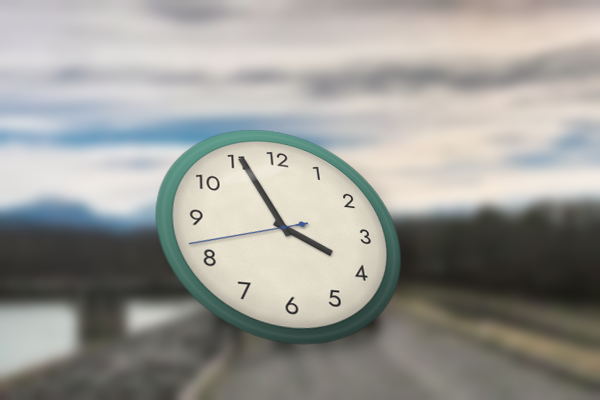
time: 3:55:42
